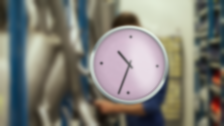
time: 10:33
